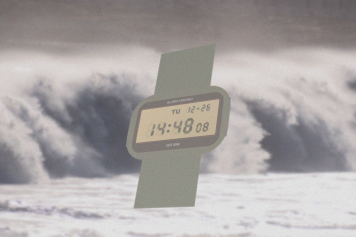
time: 14:48:08
